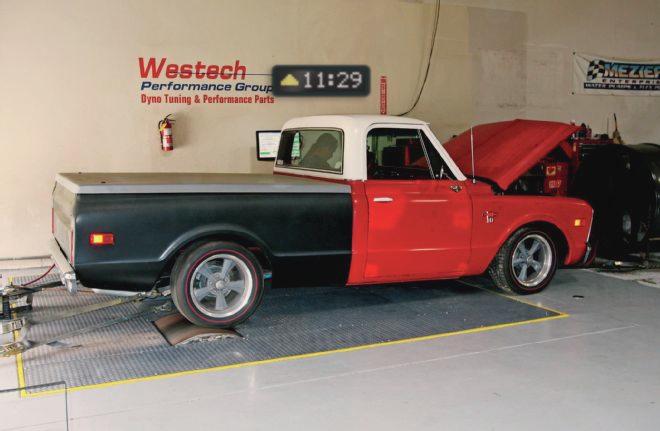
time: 11:29
